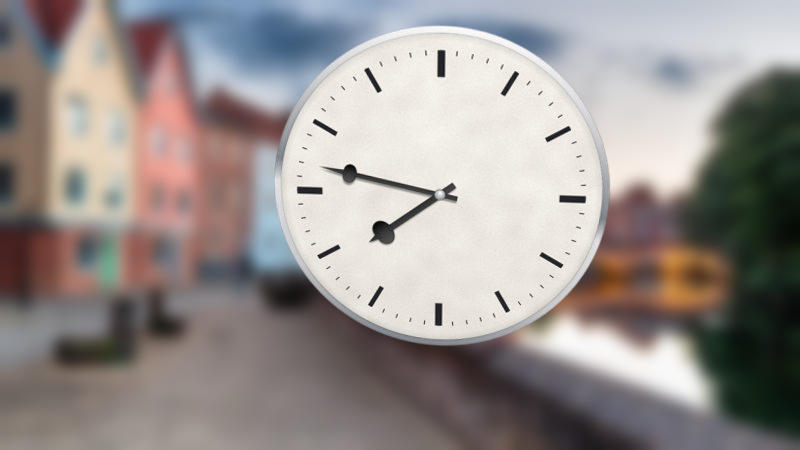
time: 7:47
